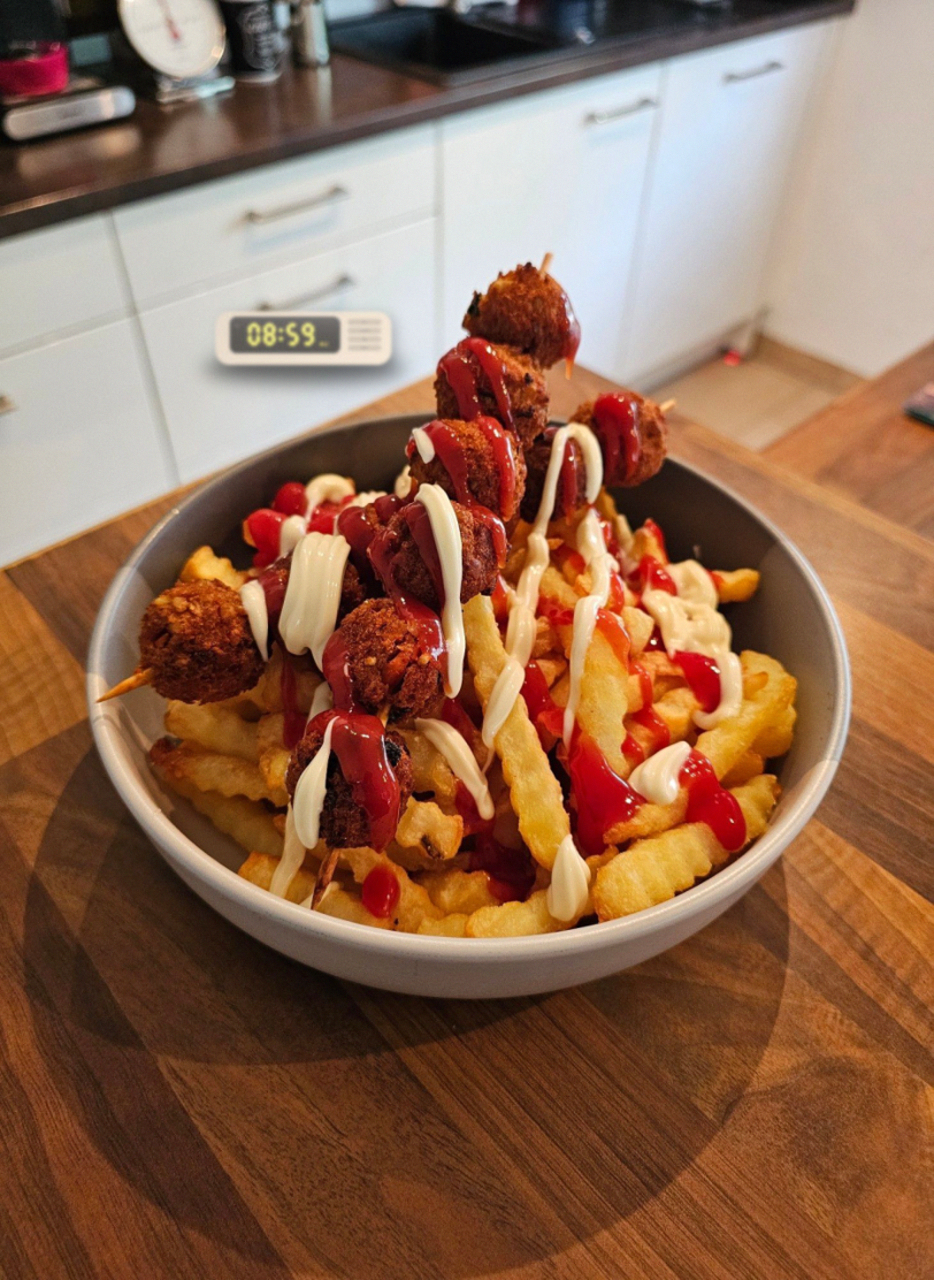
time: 8:59
